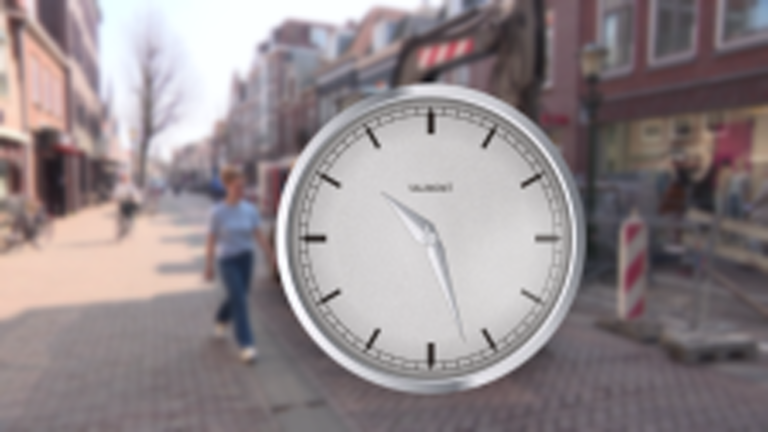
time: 10:27
